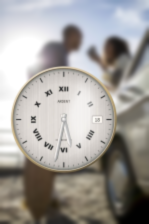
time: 5:32
